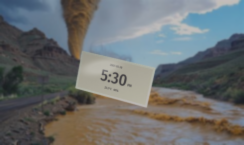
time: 5:30
